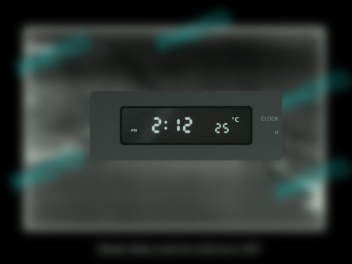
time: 2:12
